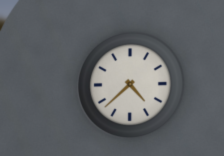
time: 4:38
